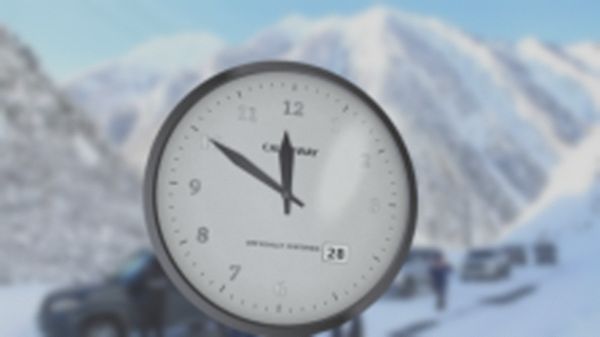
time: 11:50
